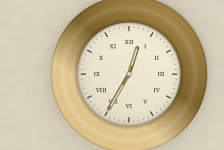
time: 12:35
